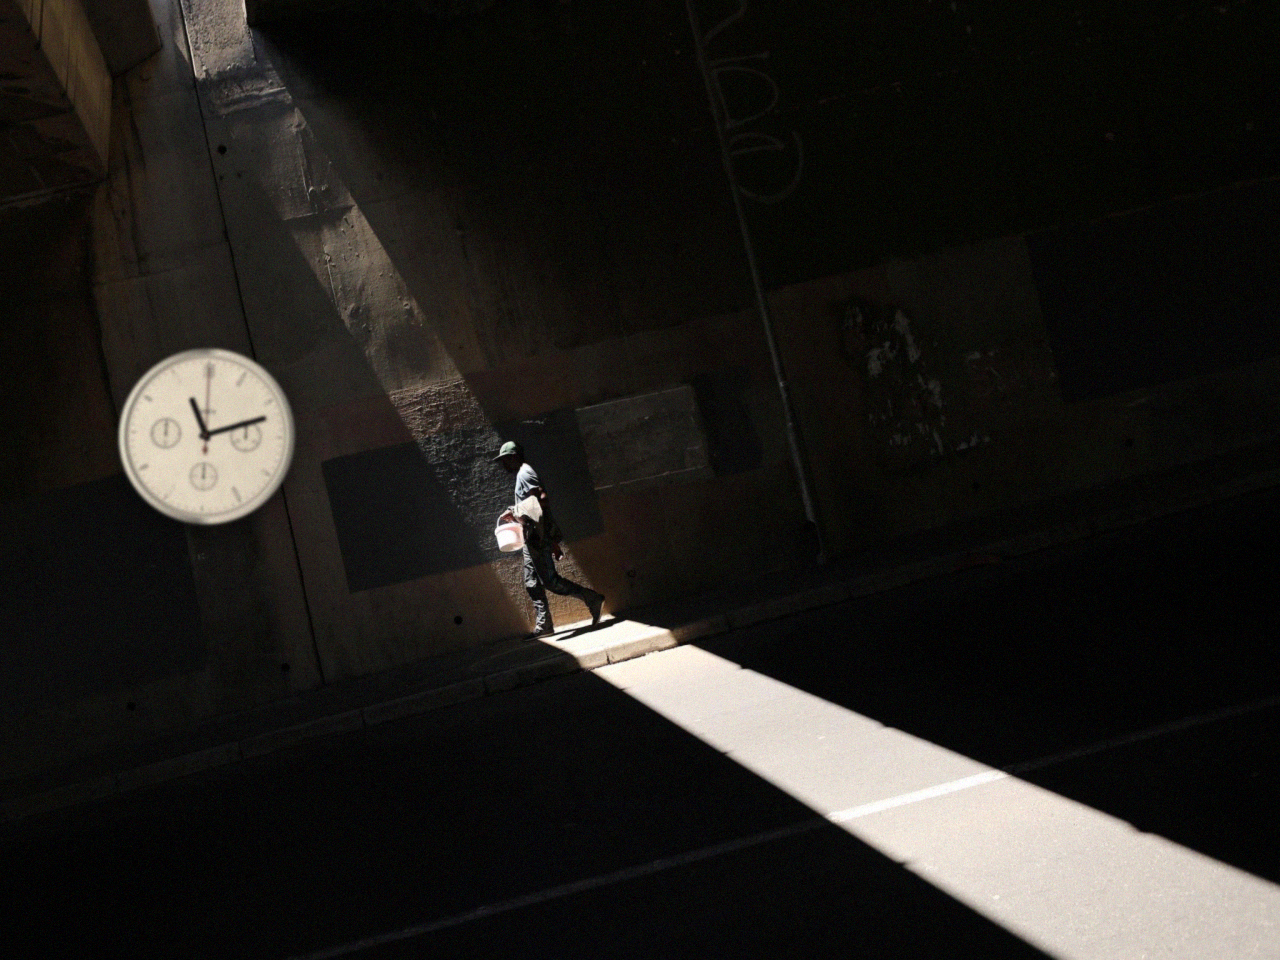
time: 11:12
